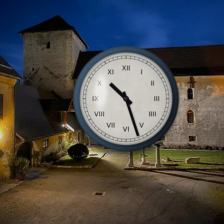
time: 10:27
